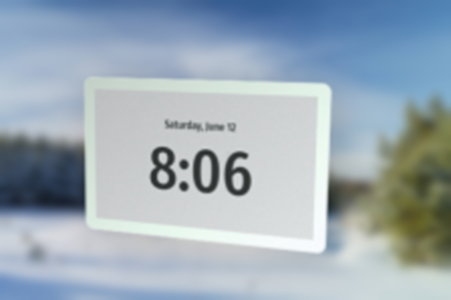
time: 8:06
